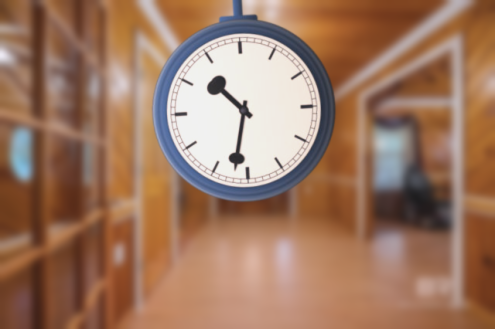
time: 10:32
